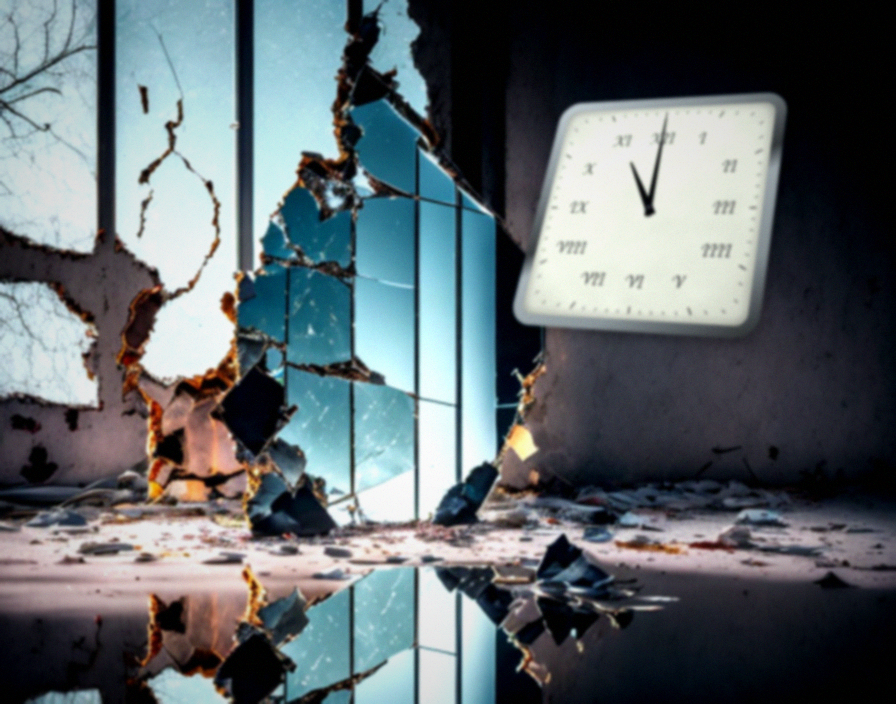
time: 11:00
